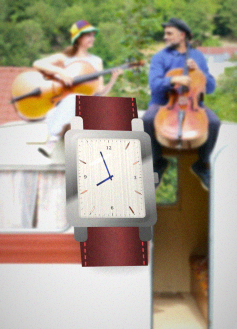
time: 7:57
